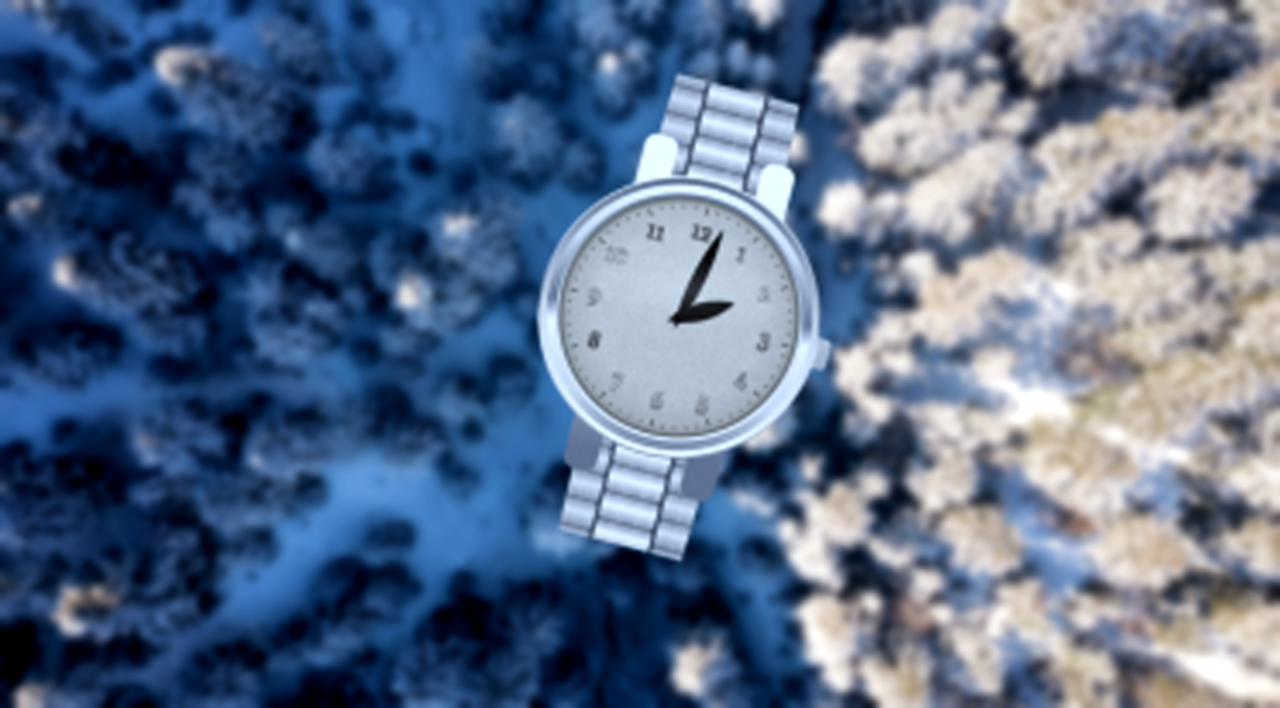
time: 2:02
